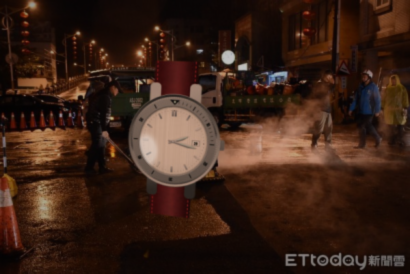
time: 2:17
